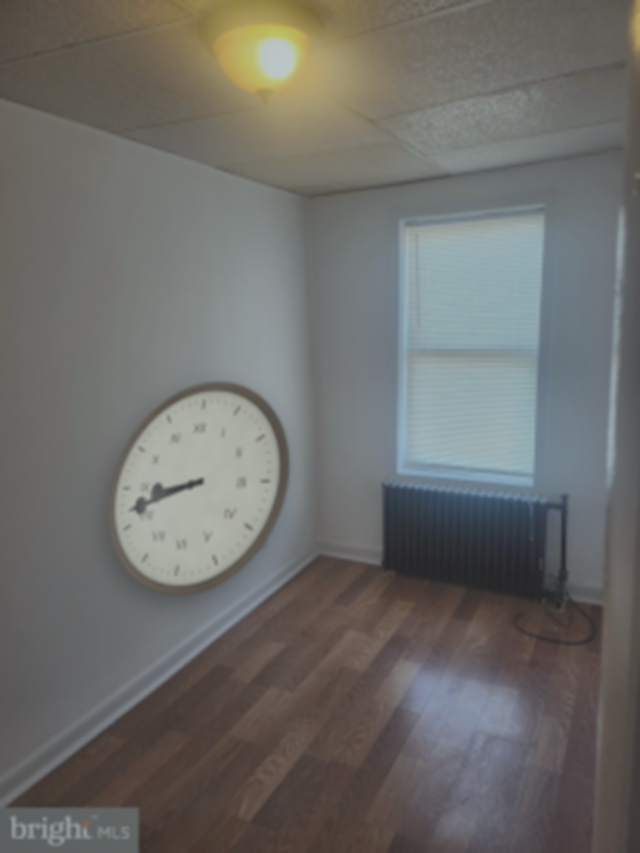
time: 8:42
